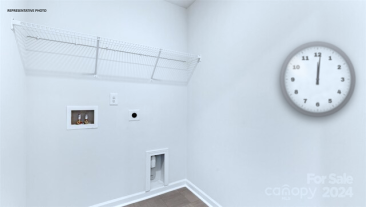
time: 12:01
